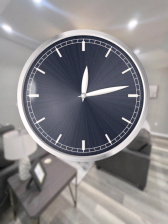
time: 12:13
